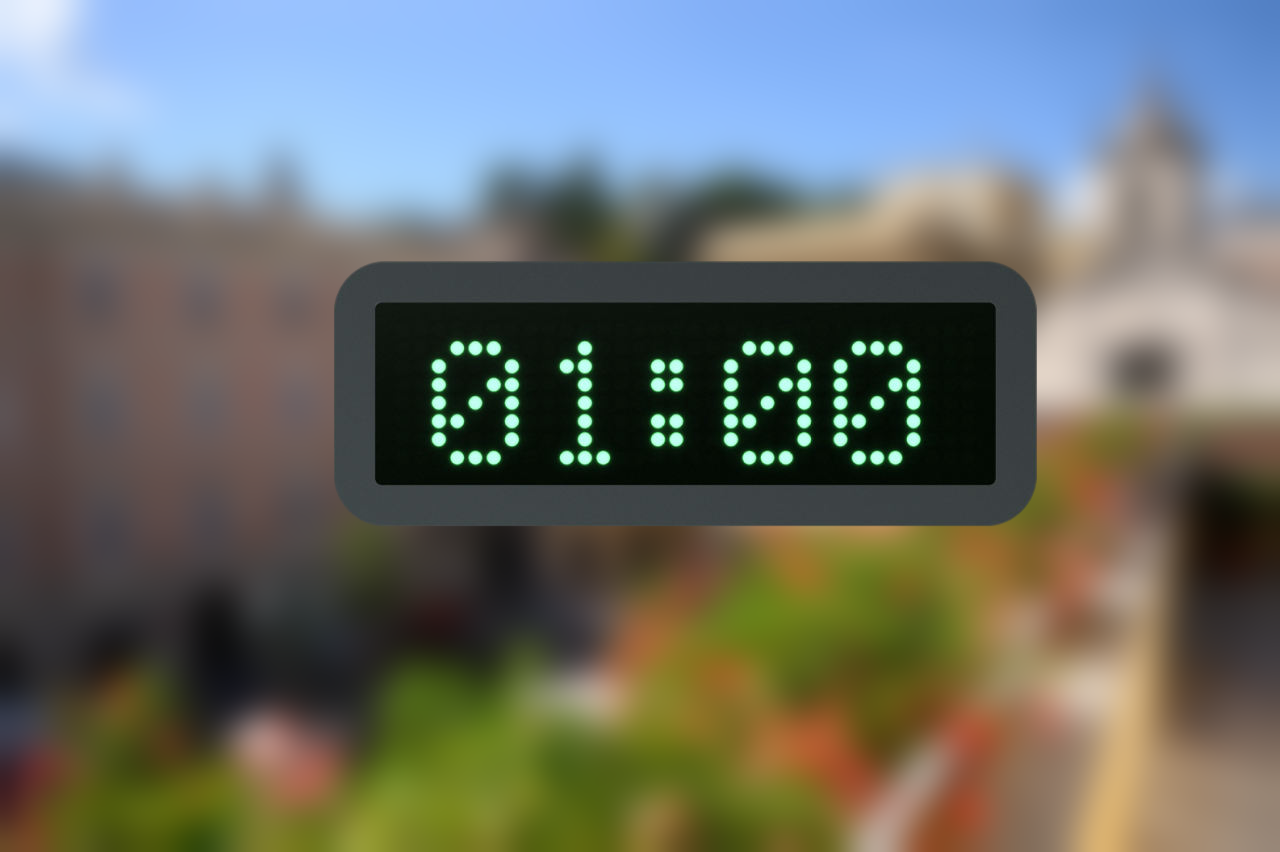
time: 1:00
